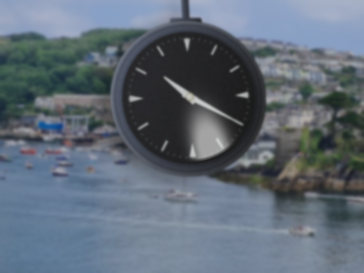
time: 10:20
